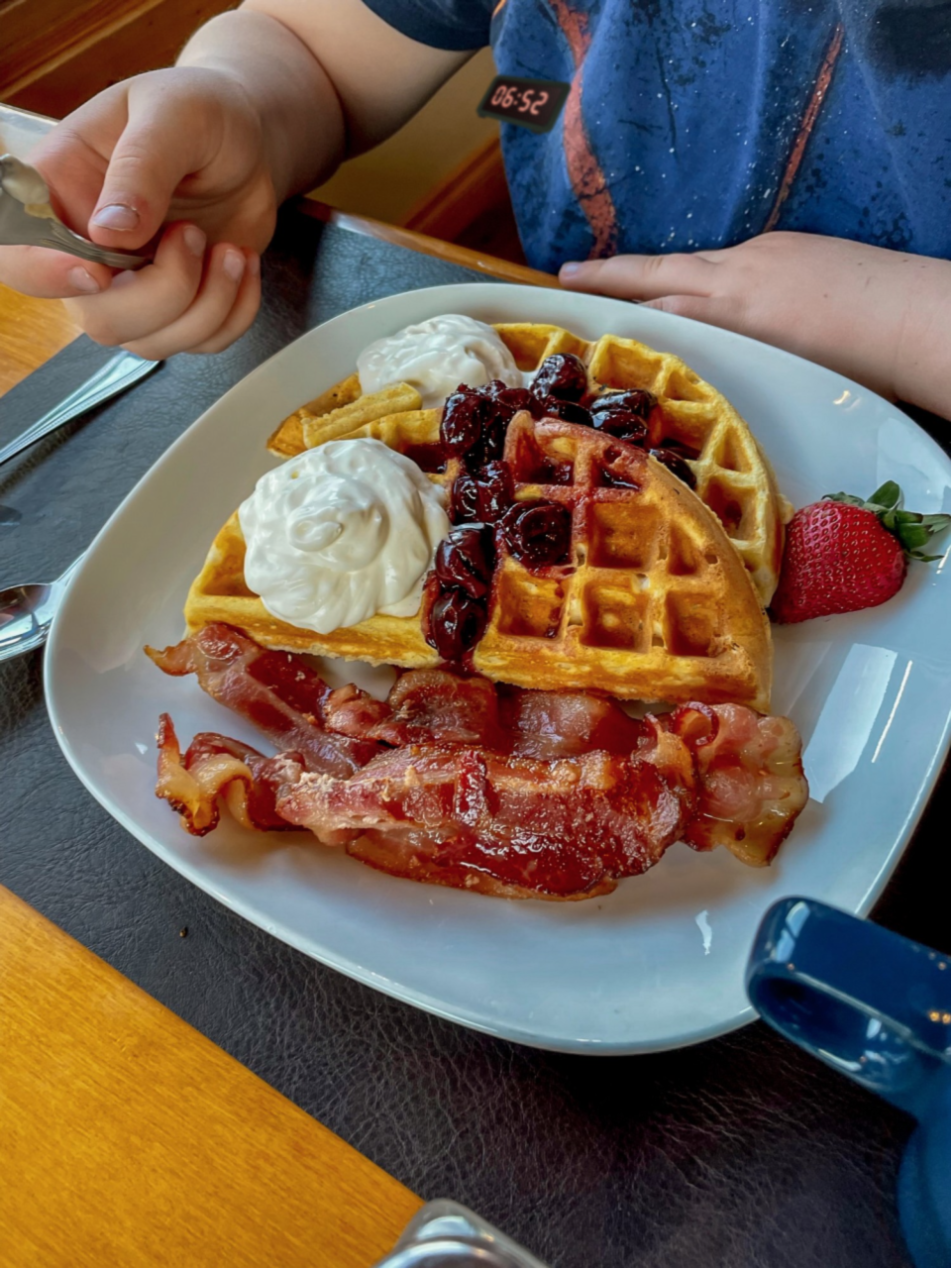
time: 6:52
